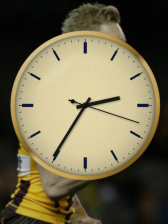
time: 2:35:18
